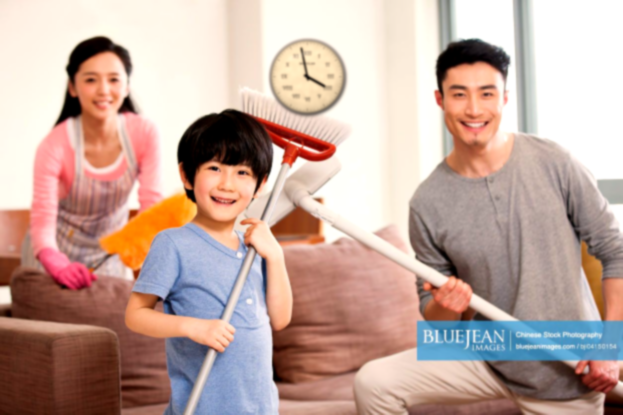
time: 3:58
